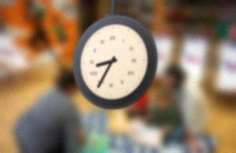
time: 8:35
